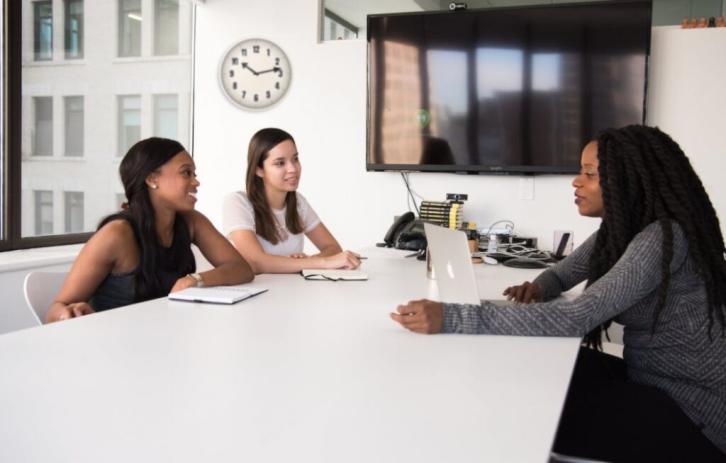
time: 10:13
